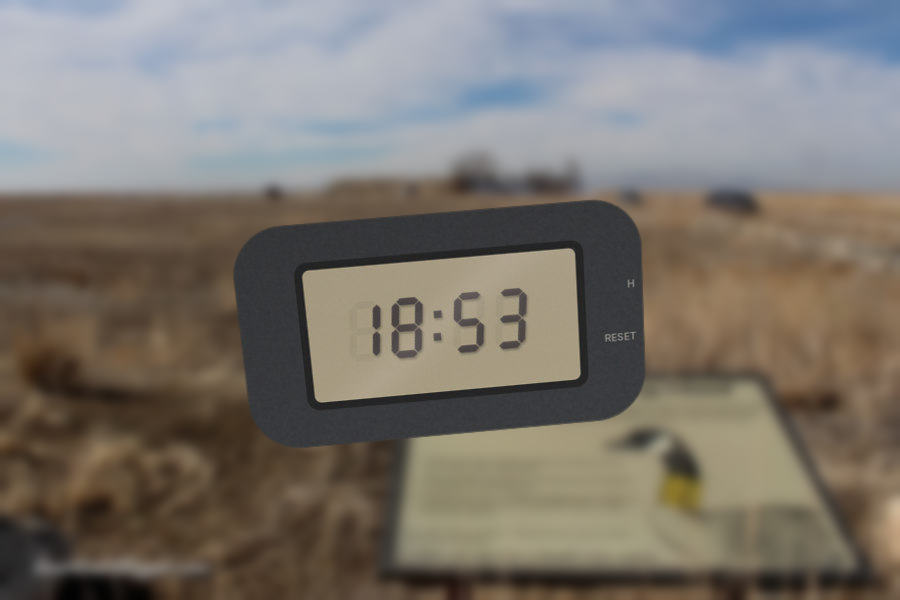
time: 18:53
